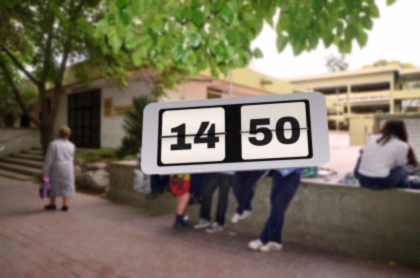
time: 14:50
